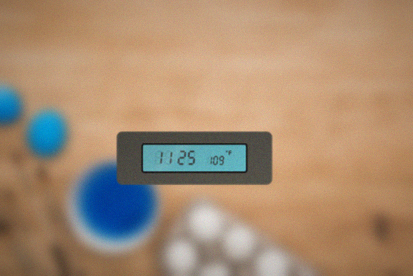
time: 11:25
